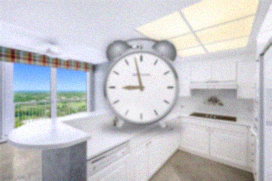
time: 8:58
